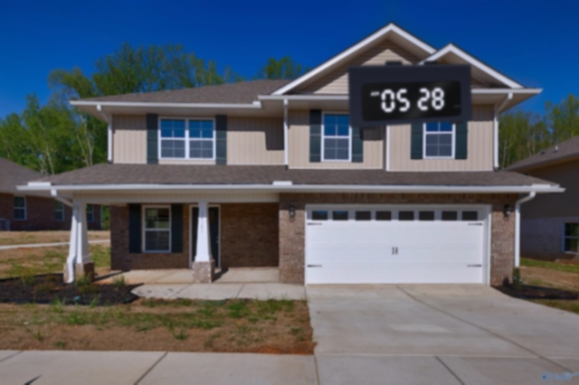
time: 5:28
